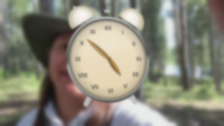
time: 4:52
